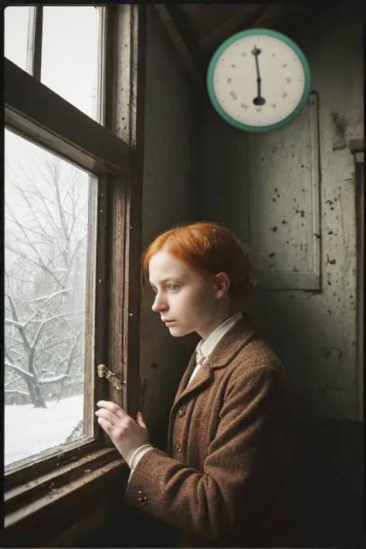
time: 5:59
